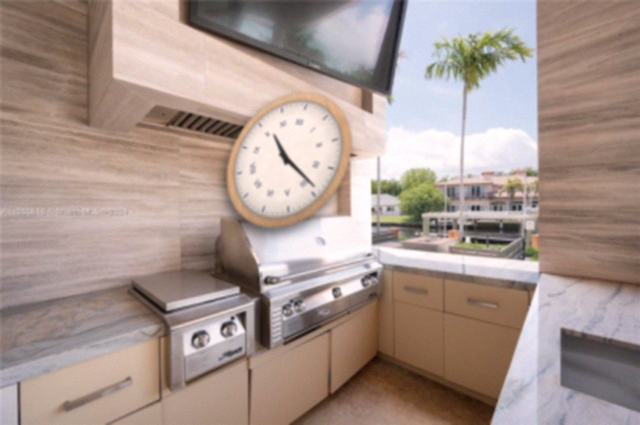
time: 10:19
